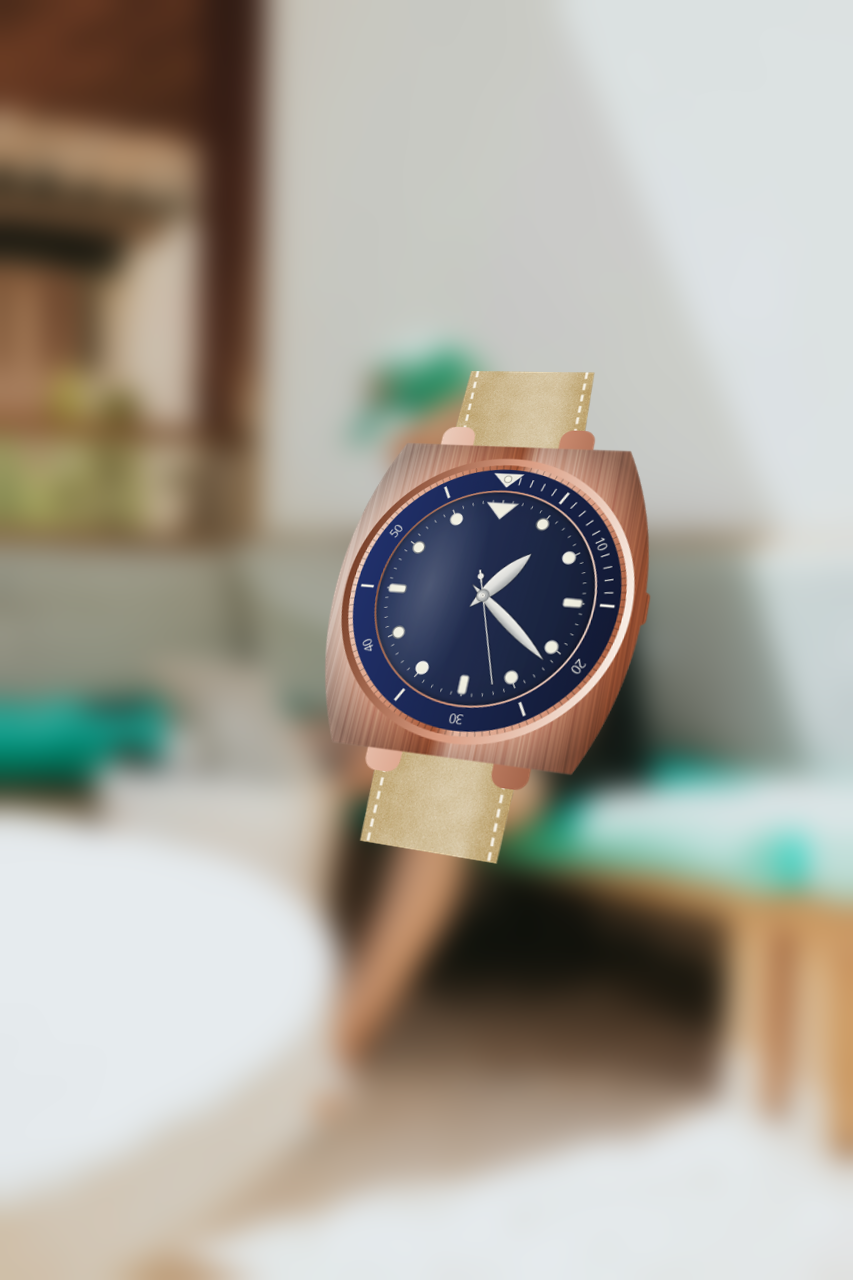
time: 1:21:27
